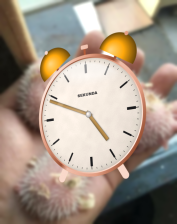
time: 4:49
